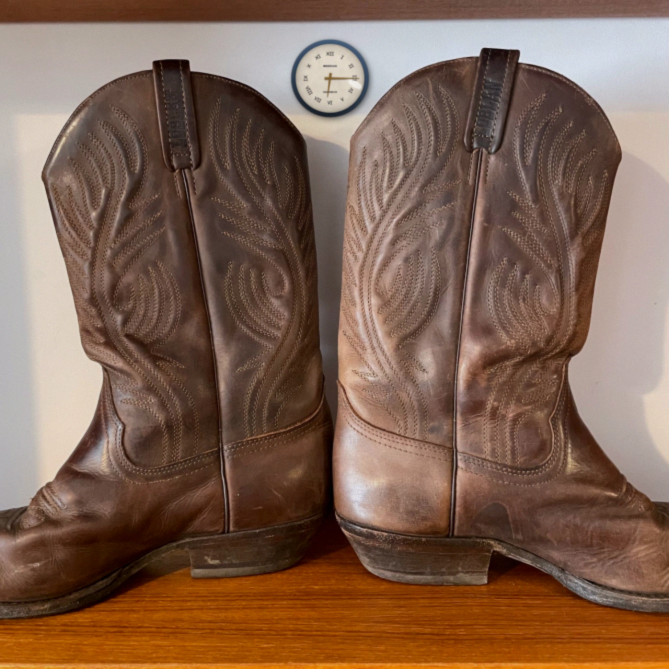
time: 6:15
